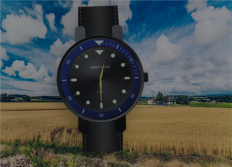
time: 12:30
